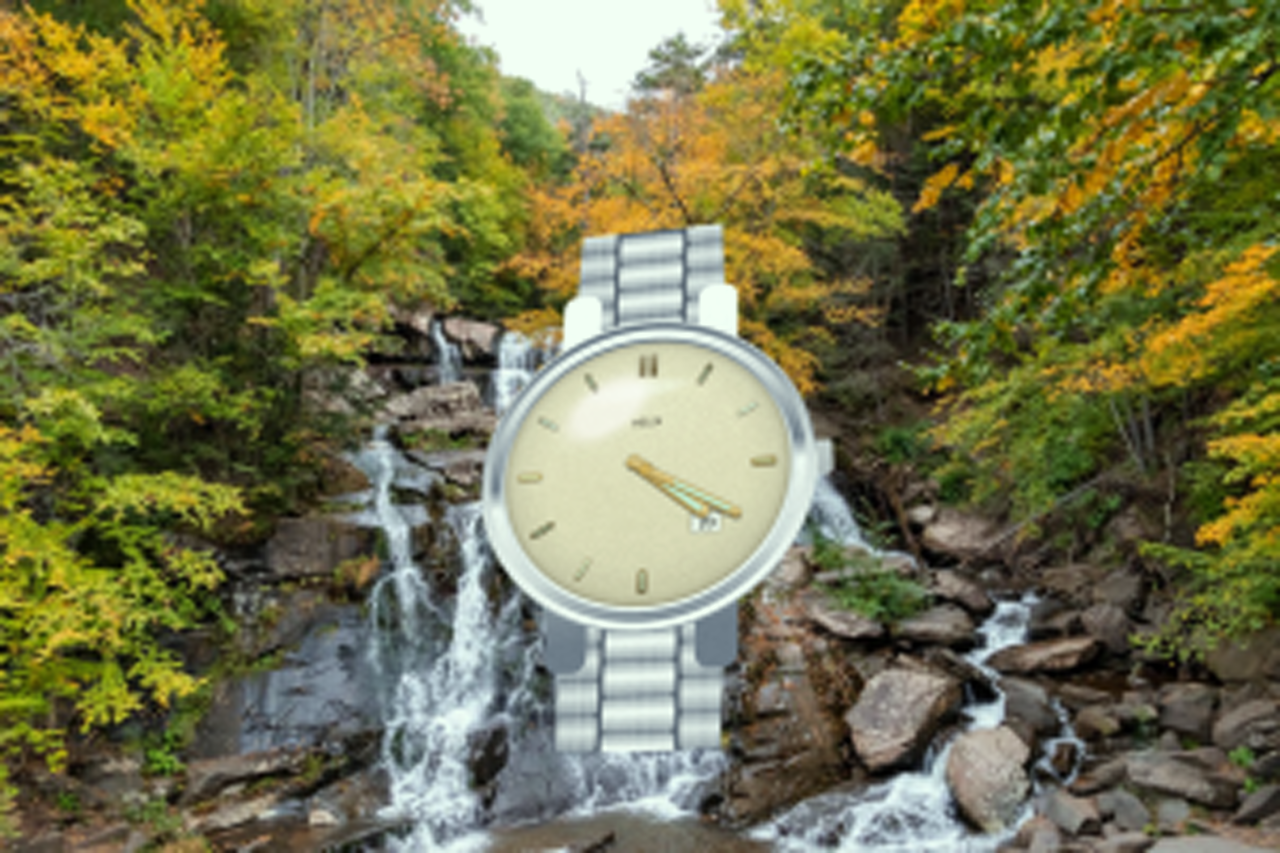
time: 4:20
